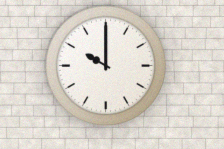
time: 10:00
